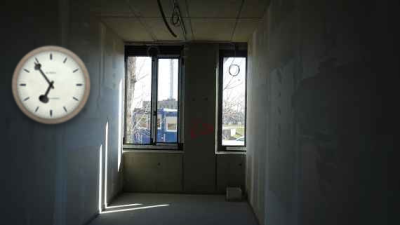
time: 6:54
